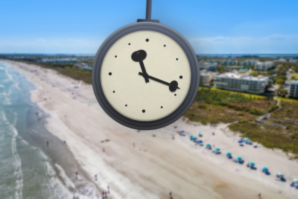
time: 11:18
